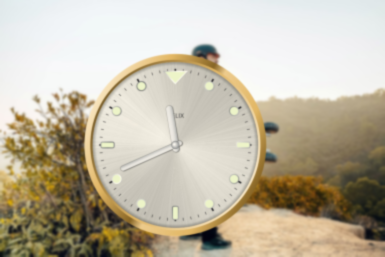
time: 11:41
